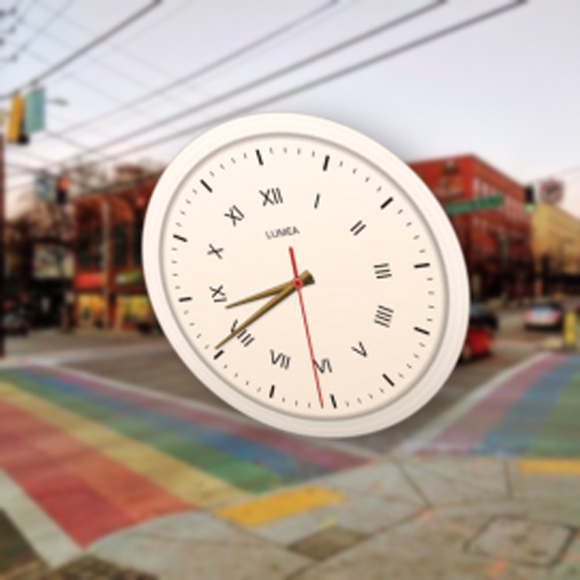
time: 8:40:31
